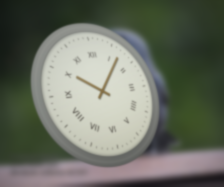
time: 10:07
